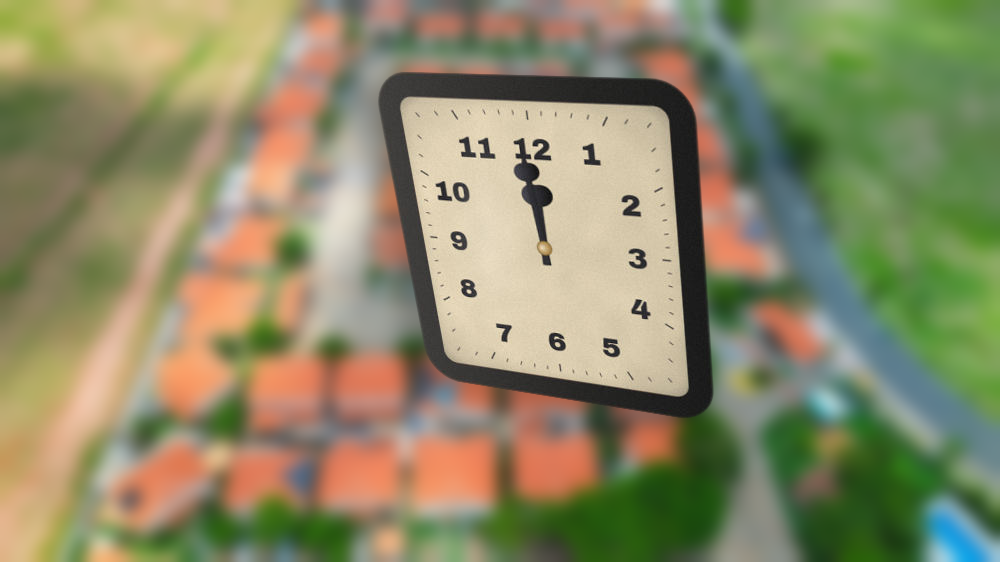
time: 11:59
